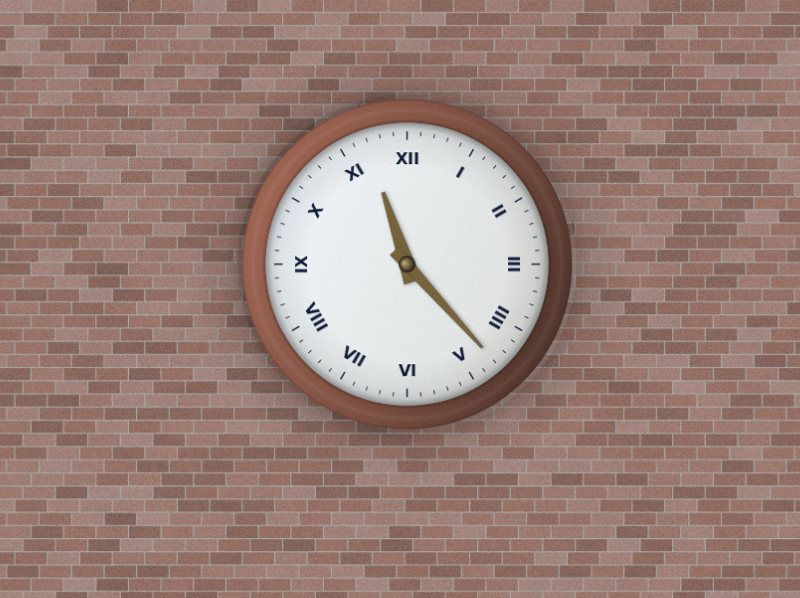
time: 11:23
